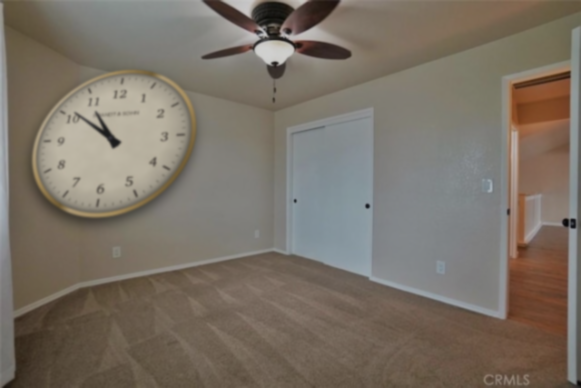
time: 10:51
